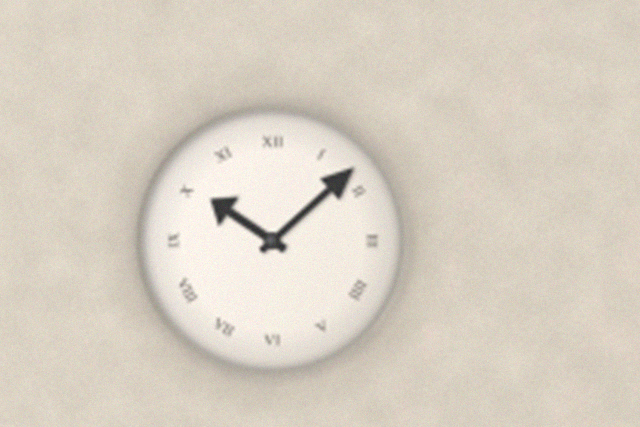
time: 10:08
